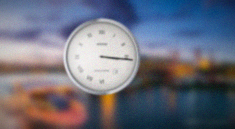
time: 3:16
